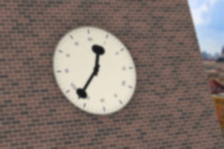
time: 12:37
